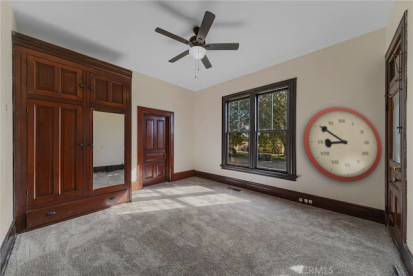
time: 8:51
